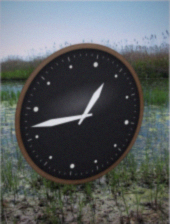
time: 12:42
